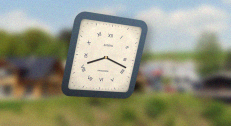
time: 8:18
